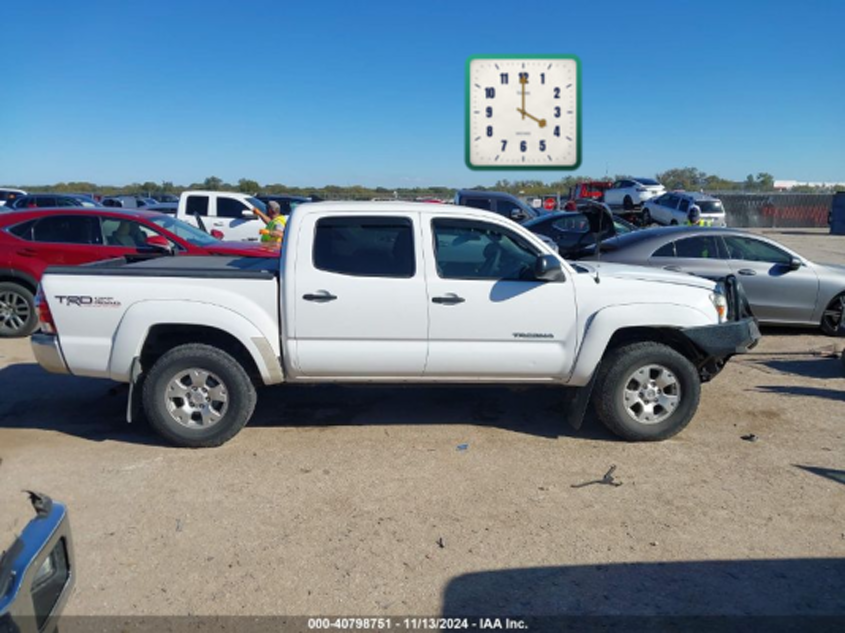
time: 4:00
